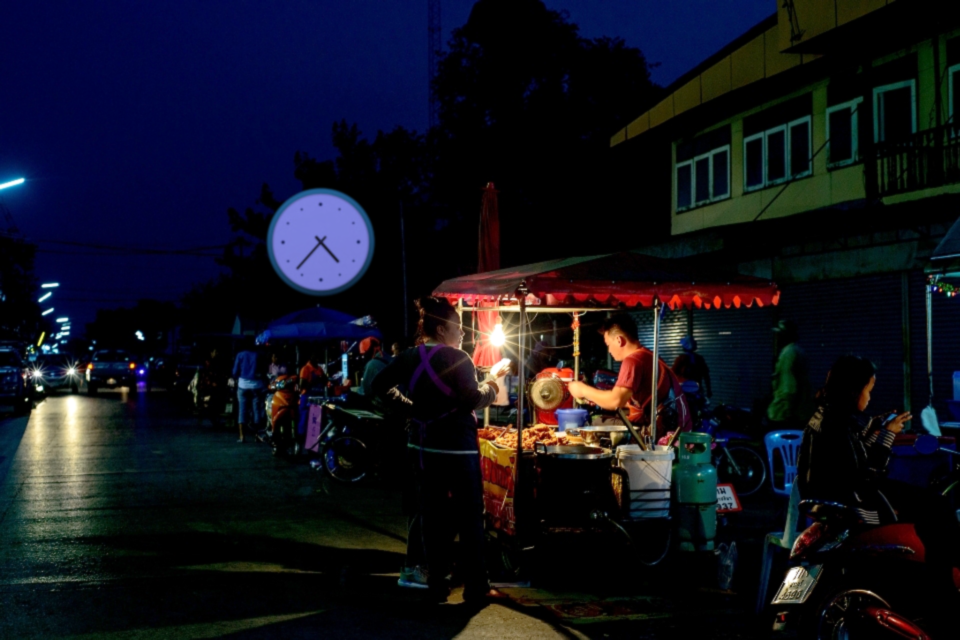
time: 4:37
